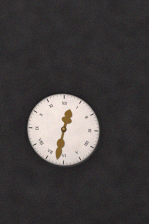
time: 12:32
